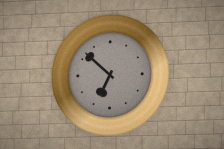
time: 6:52
